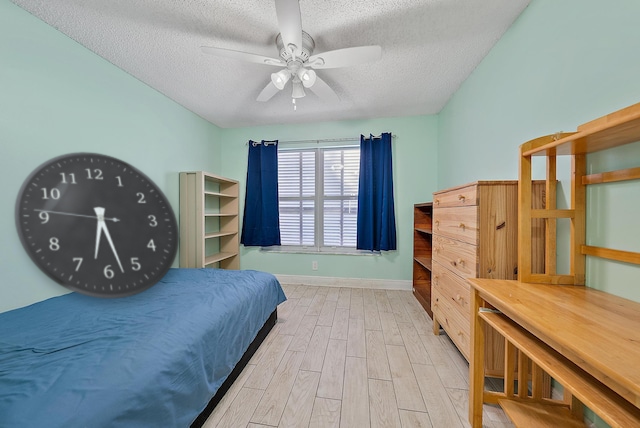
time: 6:27:46
